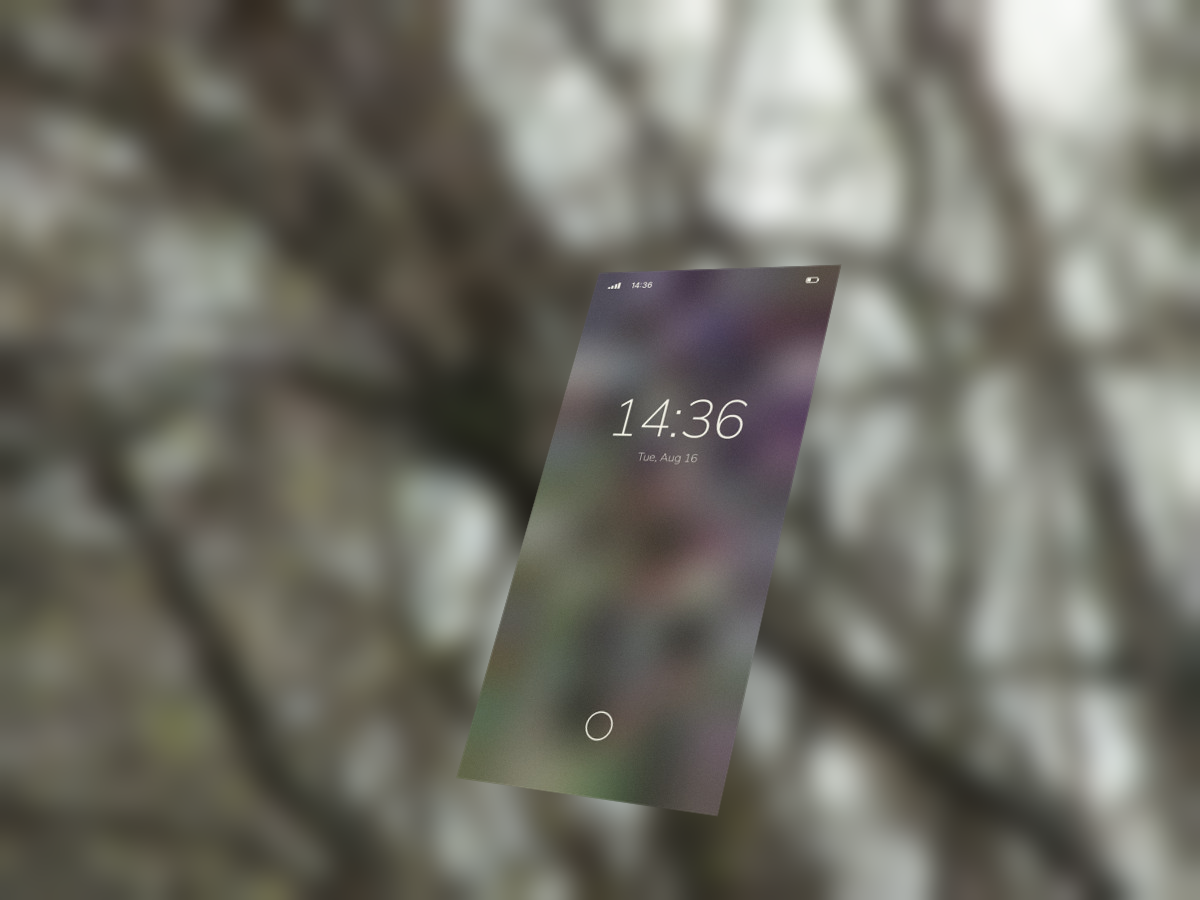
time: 14:36
